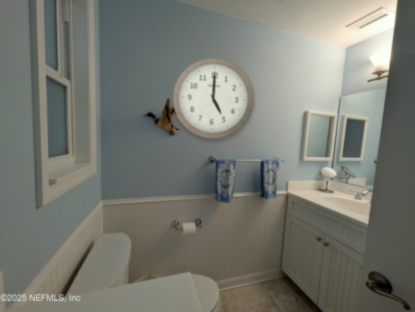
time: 5:00
